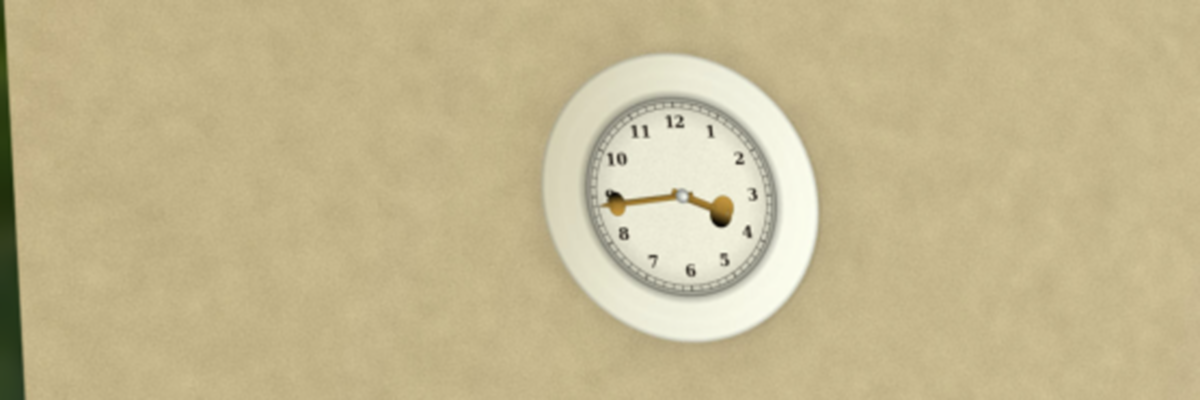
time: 3:44
